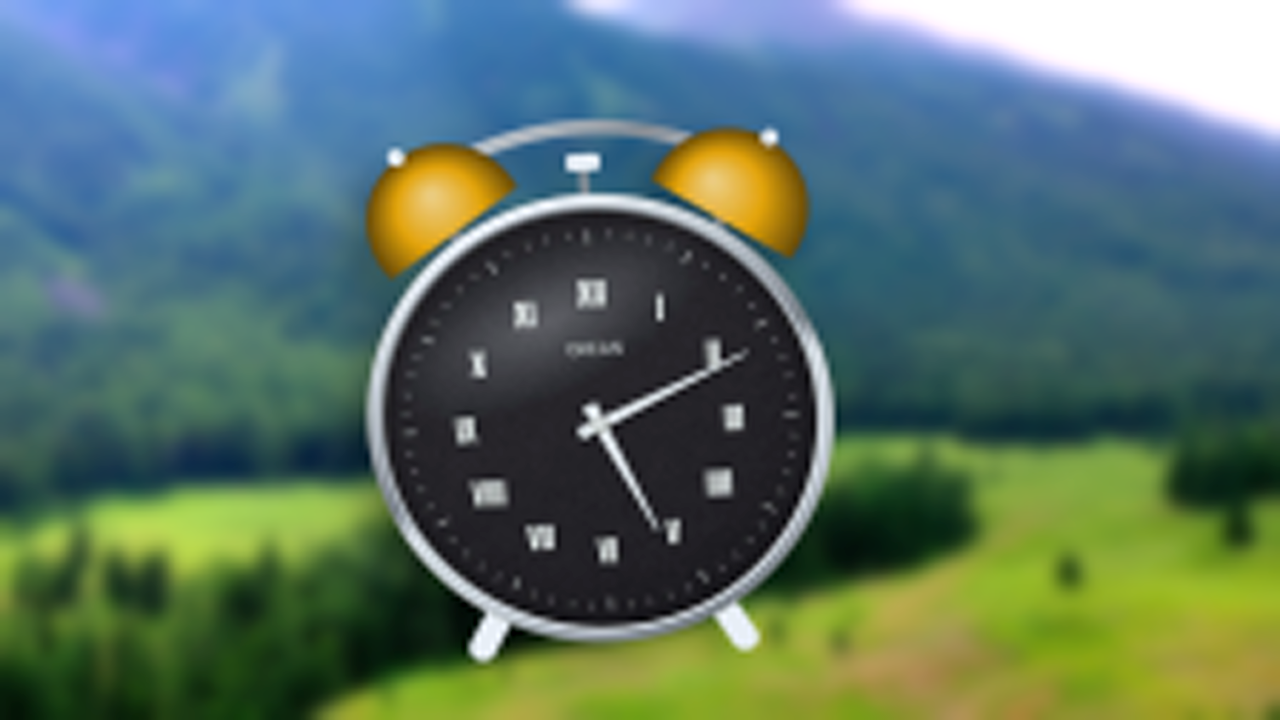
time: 5:11
